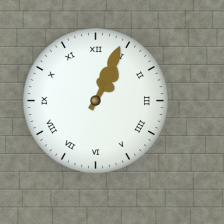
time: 1:04
